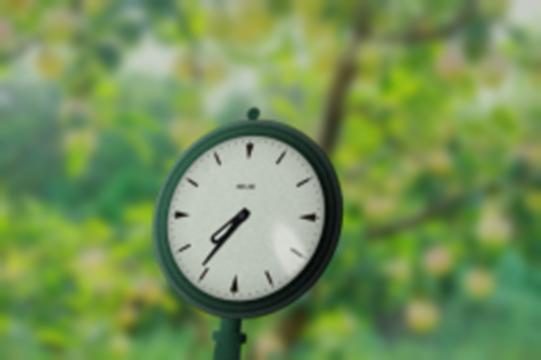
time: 7:36
